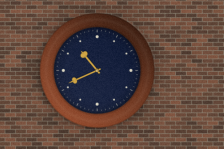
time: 10:41
